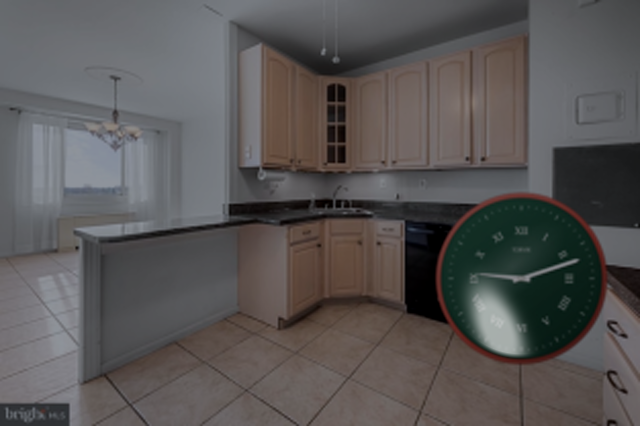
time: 9:12
